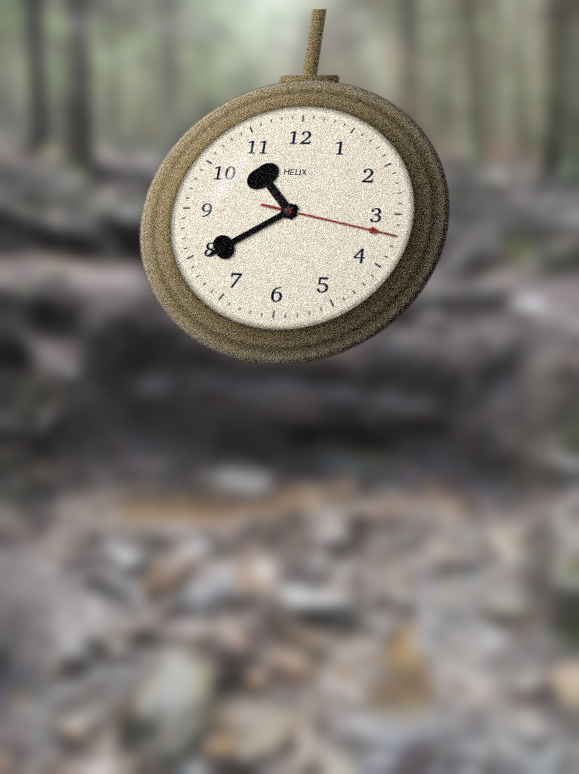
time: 10:39:17
